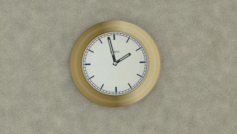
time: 1:58
